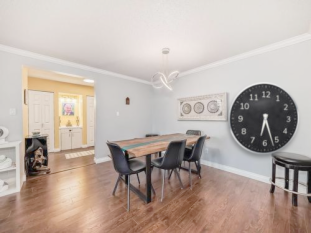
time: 6:27
